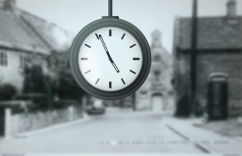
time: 4:56
